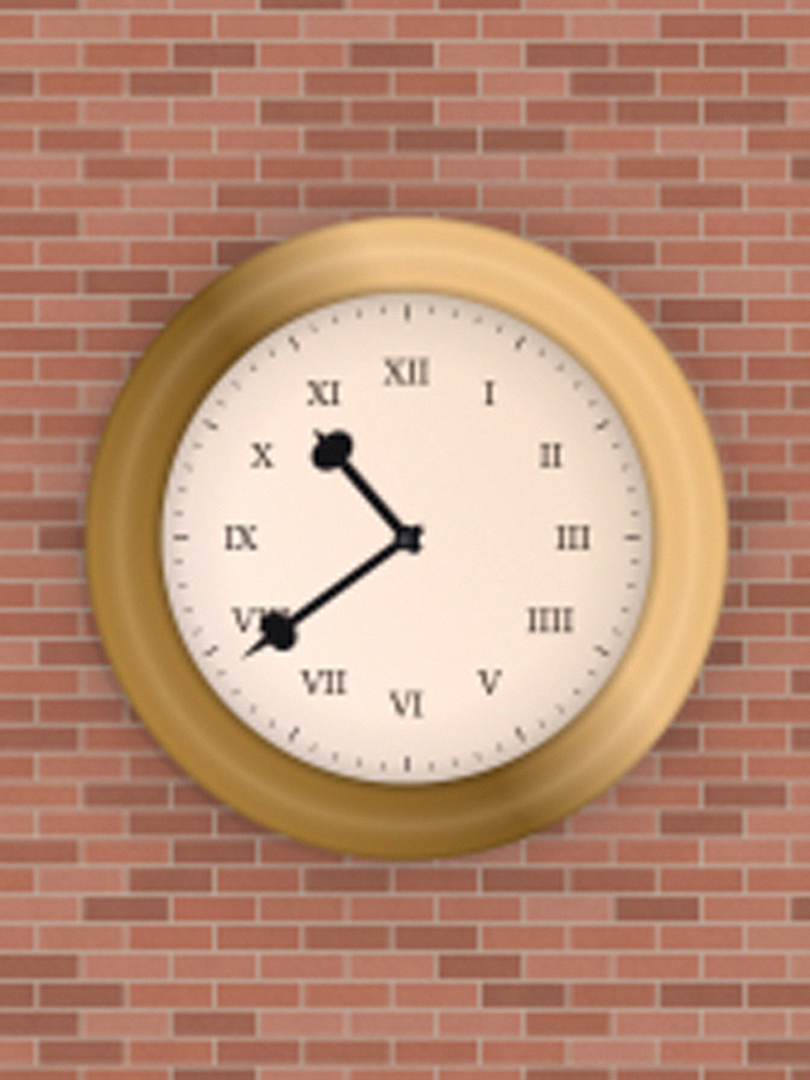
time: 10:39
